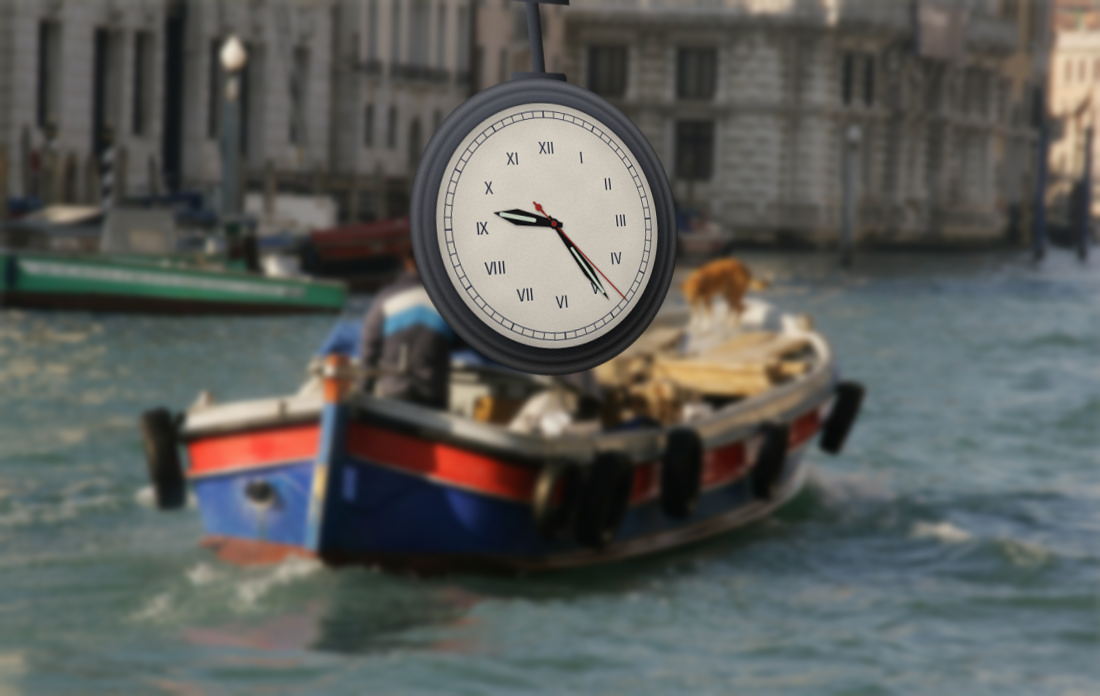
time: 9:24:23
